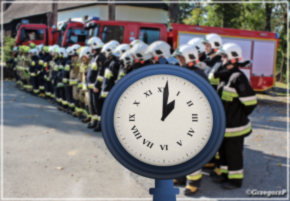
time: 1:01
